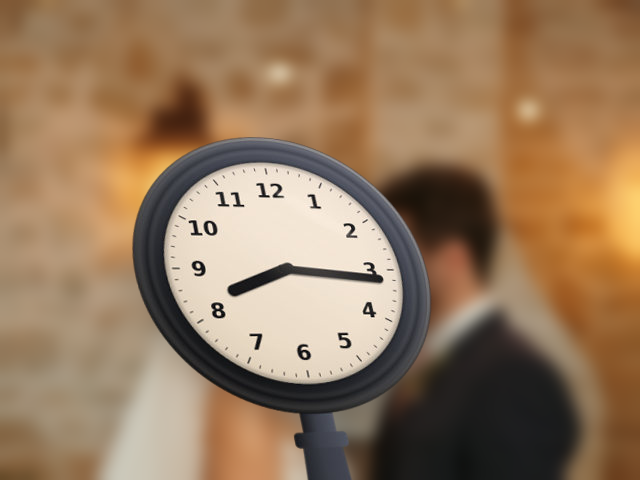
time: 8:16
